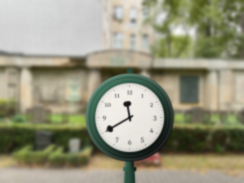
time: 11:40
